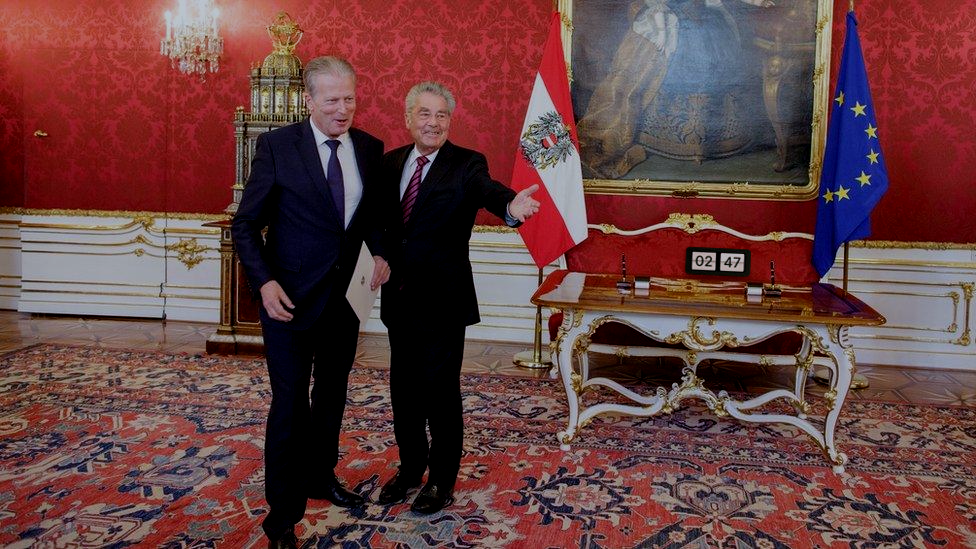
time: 2:47
